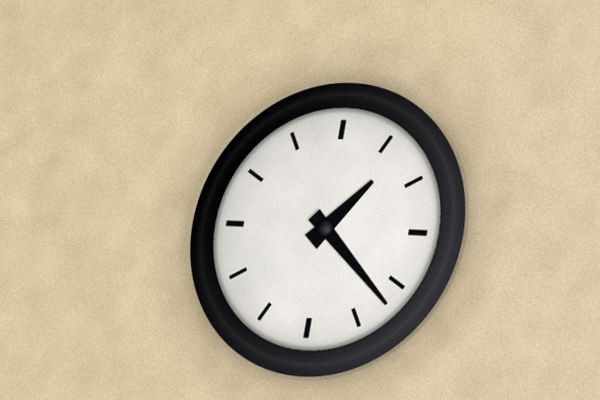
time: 1:22
